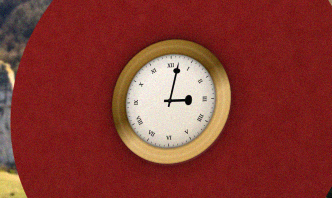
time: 3:02
